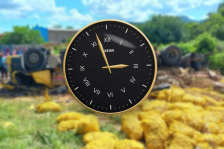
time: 2:57
